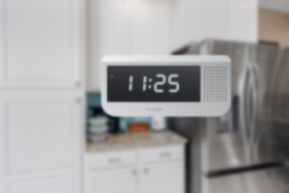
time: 11:25
